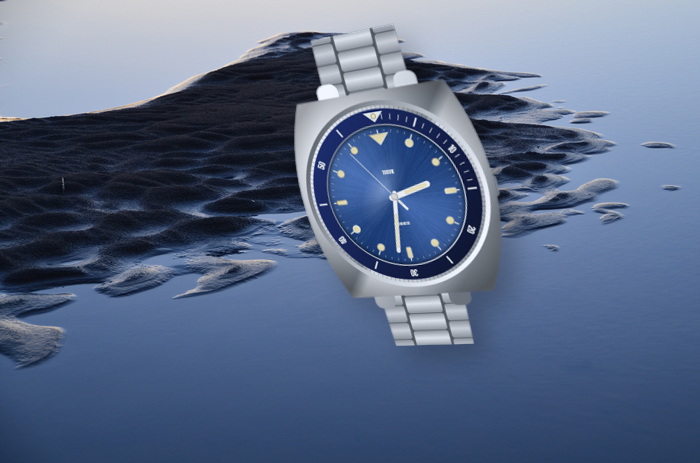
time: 2:31:54
